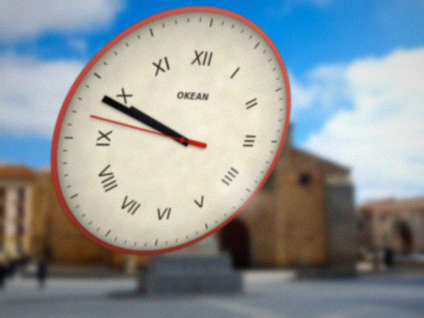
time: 9:48:47
